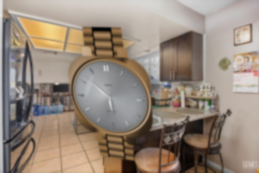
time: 5:52
